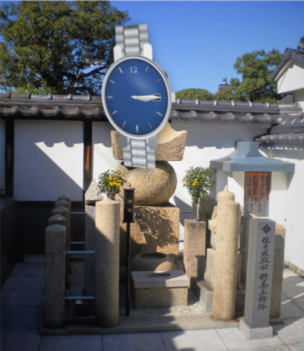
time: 3:15
